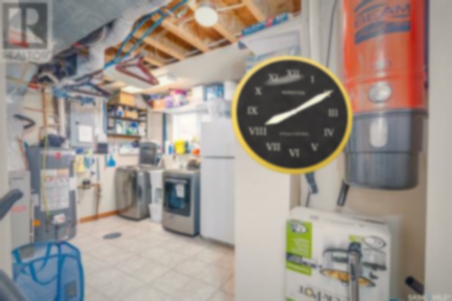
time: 8:10
